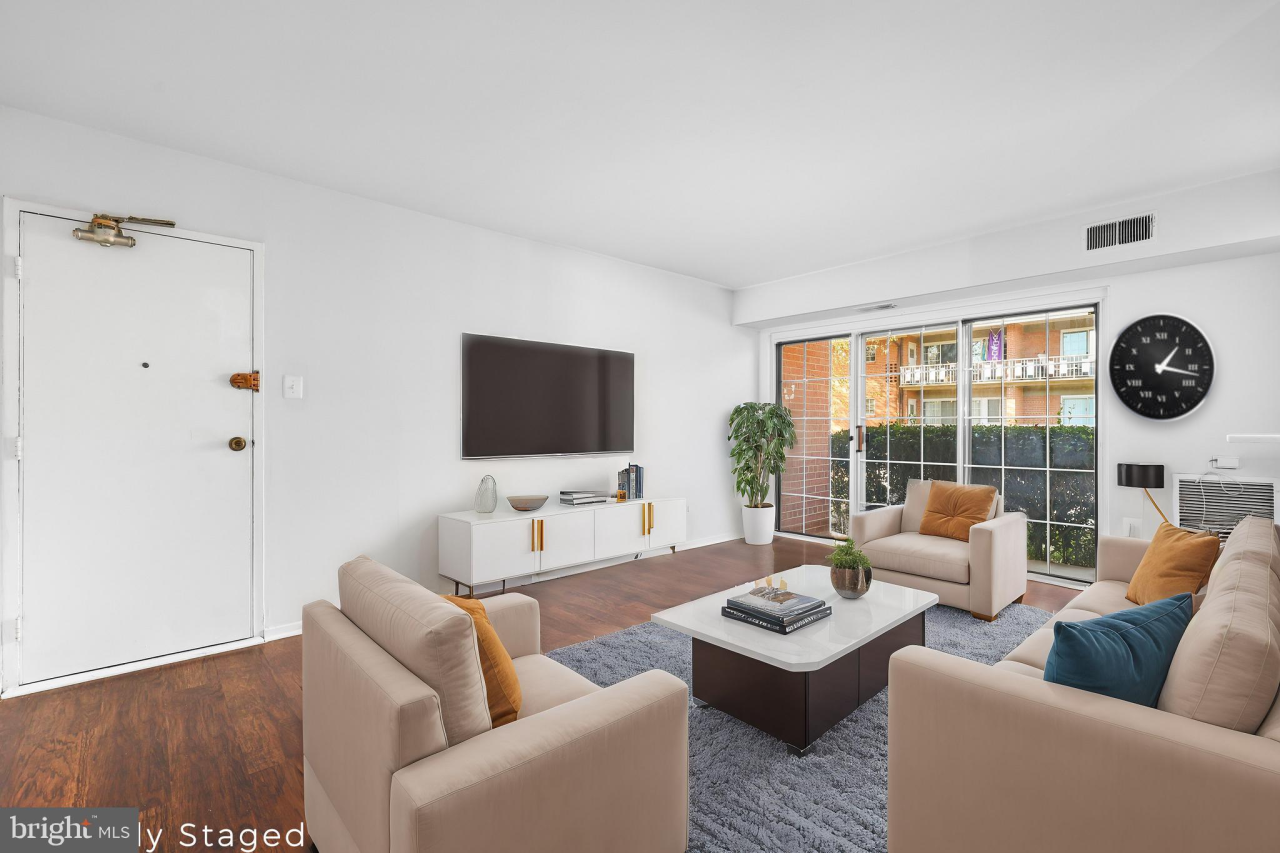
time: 1:17
